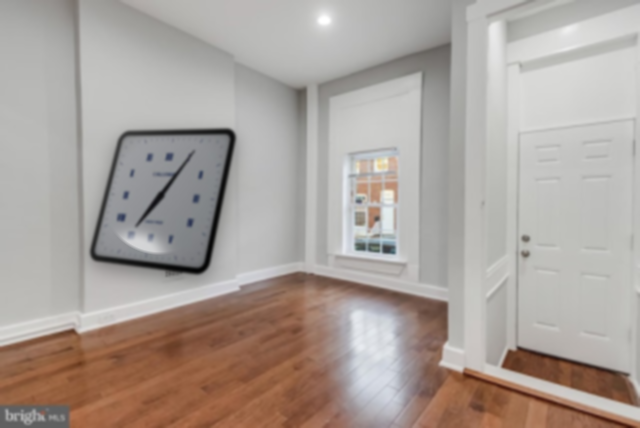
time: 7:05
